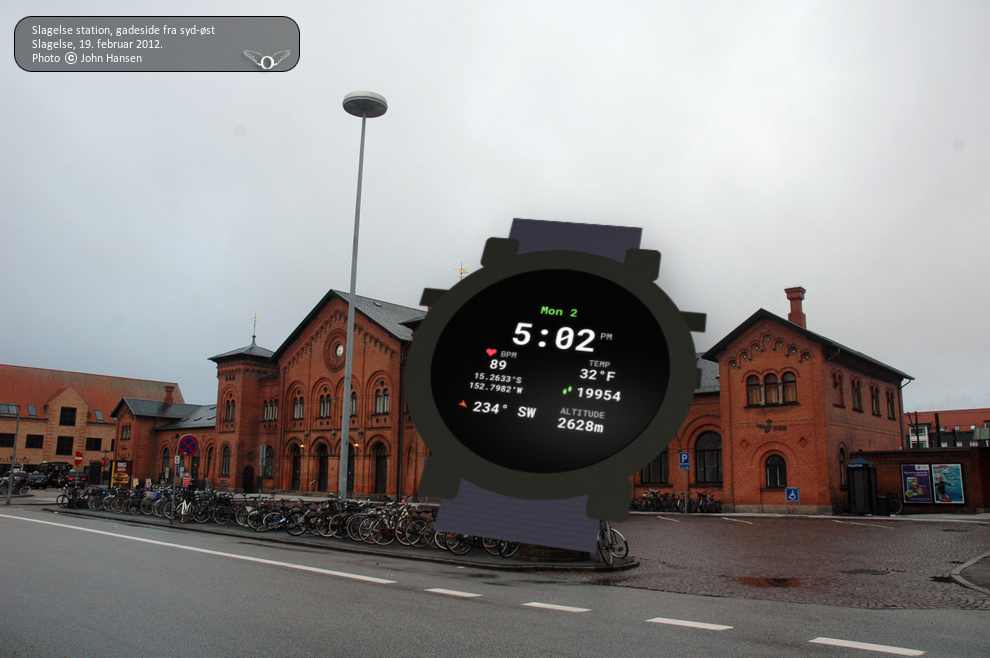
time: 5:02
